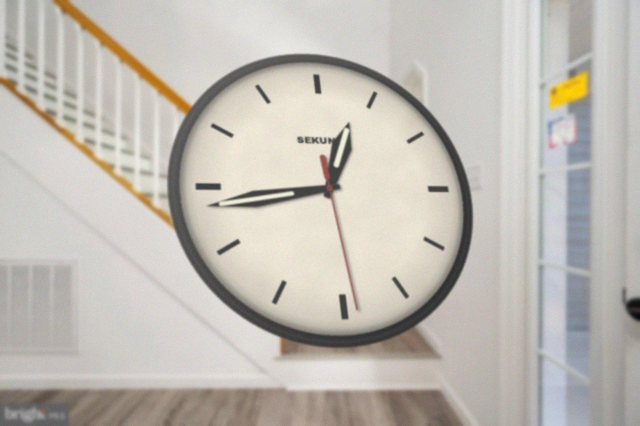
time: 12:43:29
